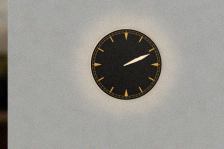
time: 2:11
